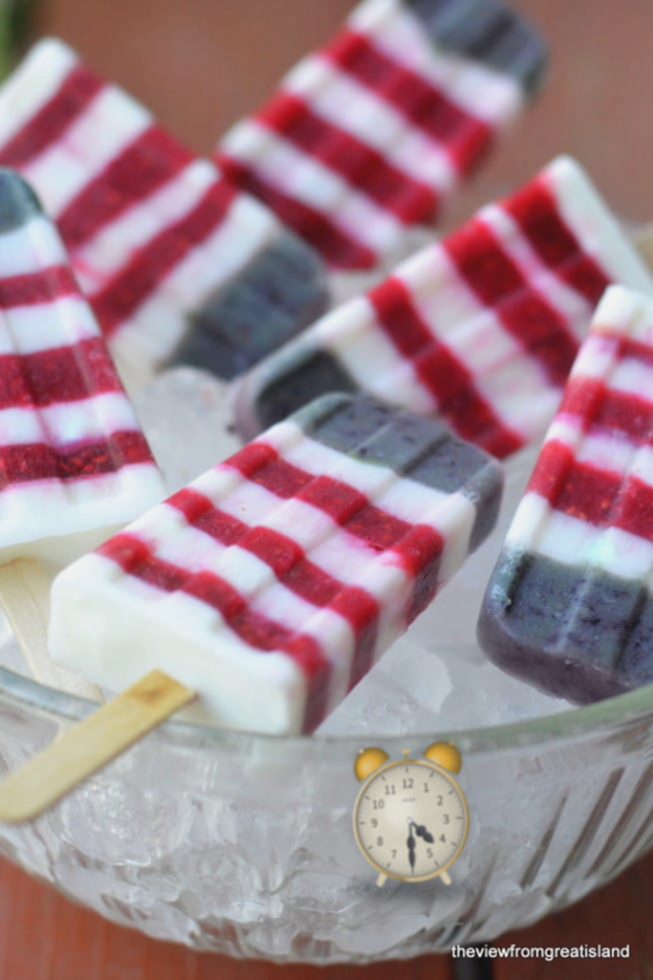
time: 4:30
